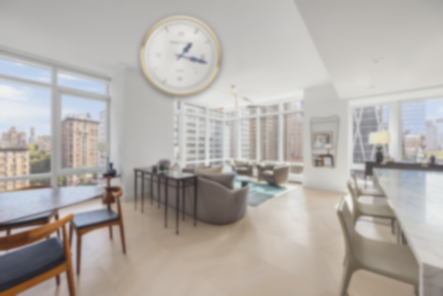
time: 1:17
